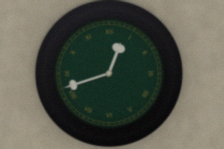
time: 12:42
